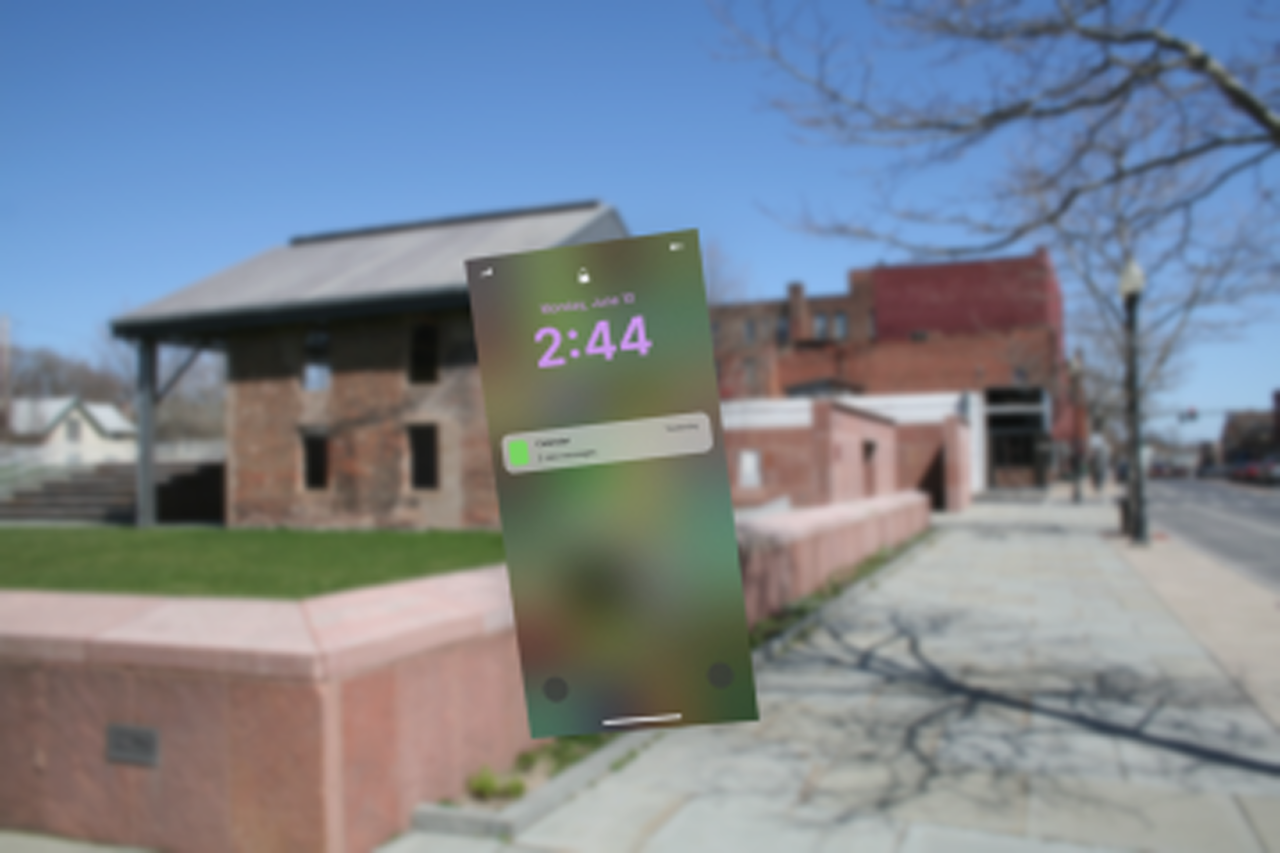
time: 2:44
